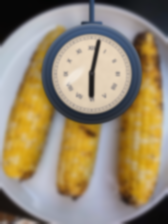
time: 6:02
